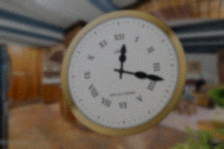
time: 12:18
